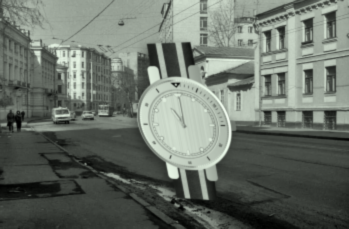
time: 11:00
